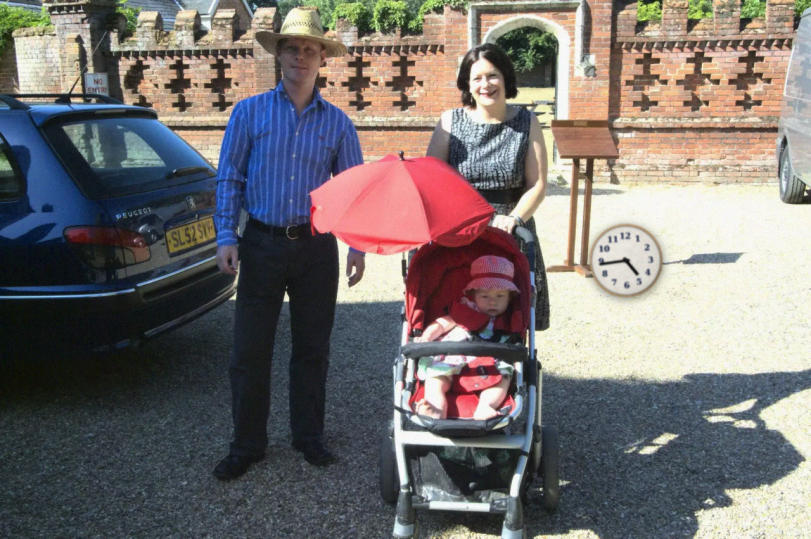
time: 4:44
